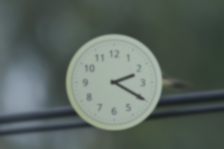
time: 2:20
